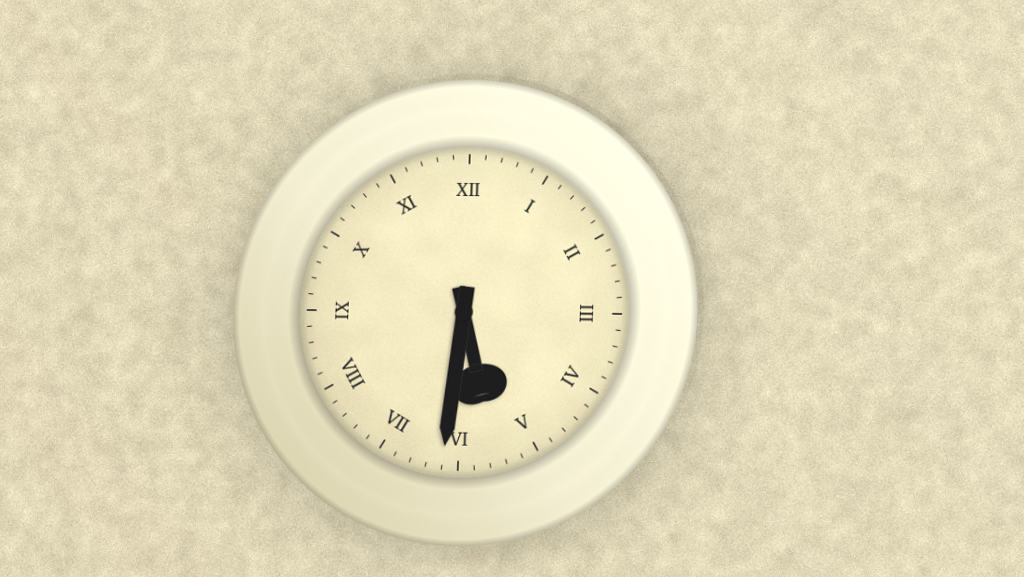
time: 5:31
